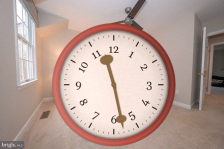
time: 11:28
